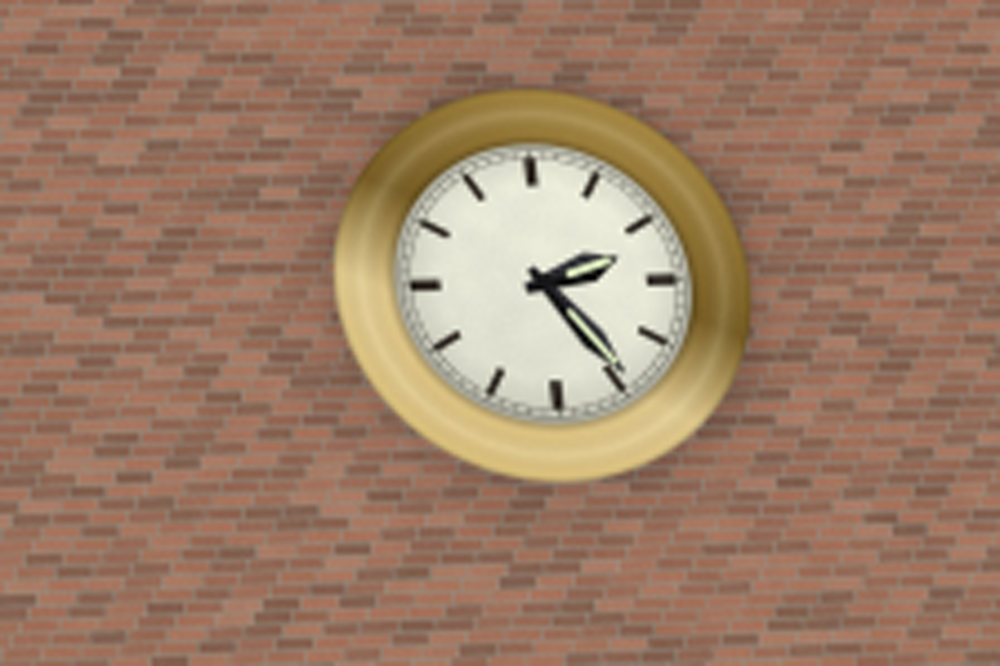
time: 2:24
